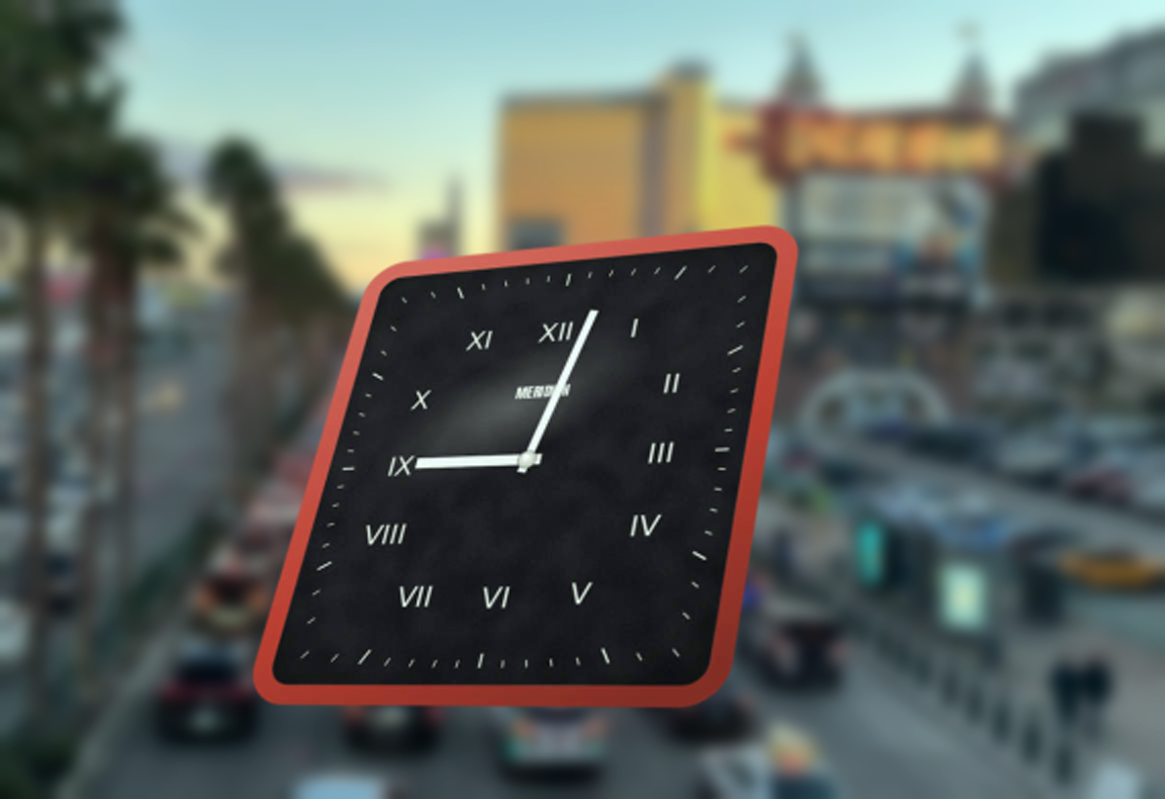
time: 9:02
